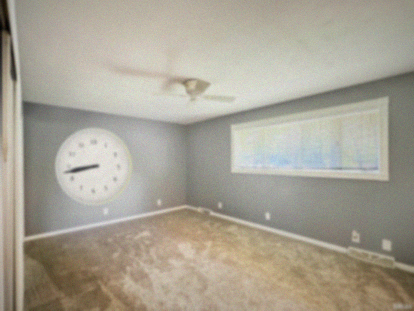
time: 8:43
